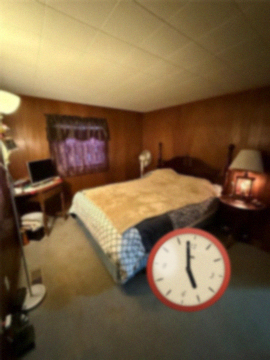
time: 4:58
